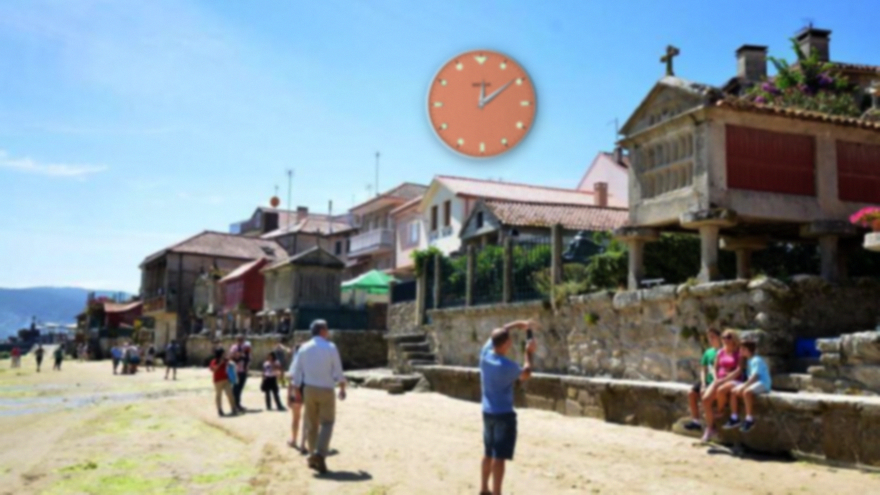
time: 12:09
